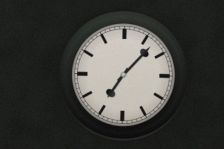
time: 7:07
